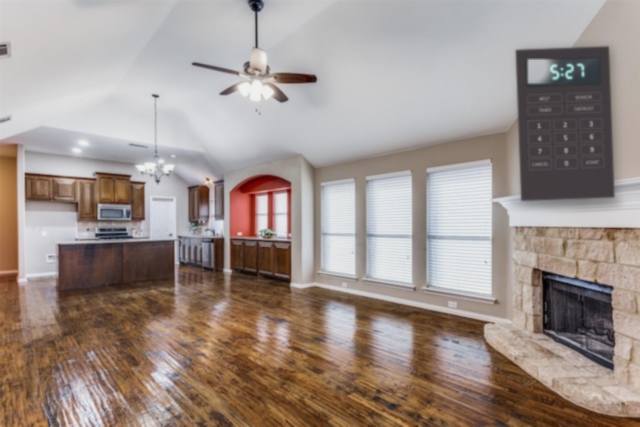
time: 5:27
